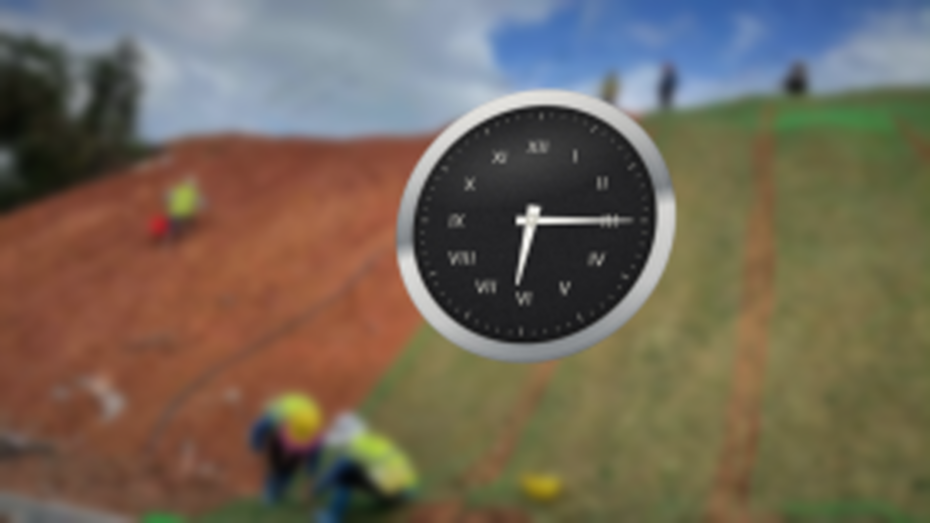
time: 6:15
